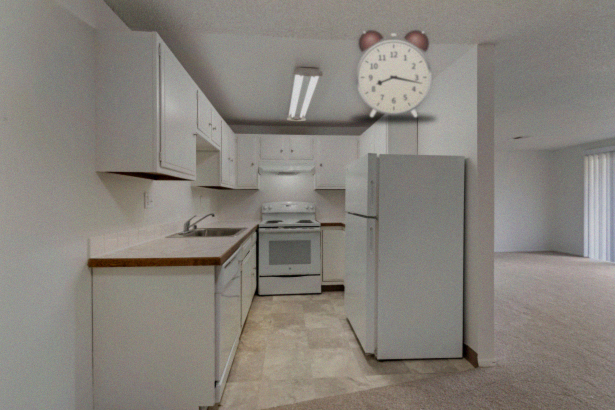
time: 8:17
